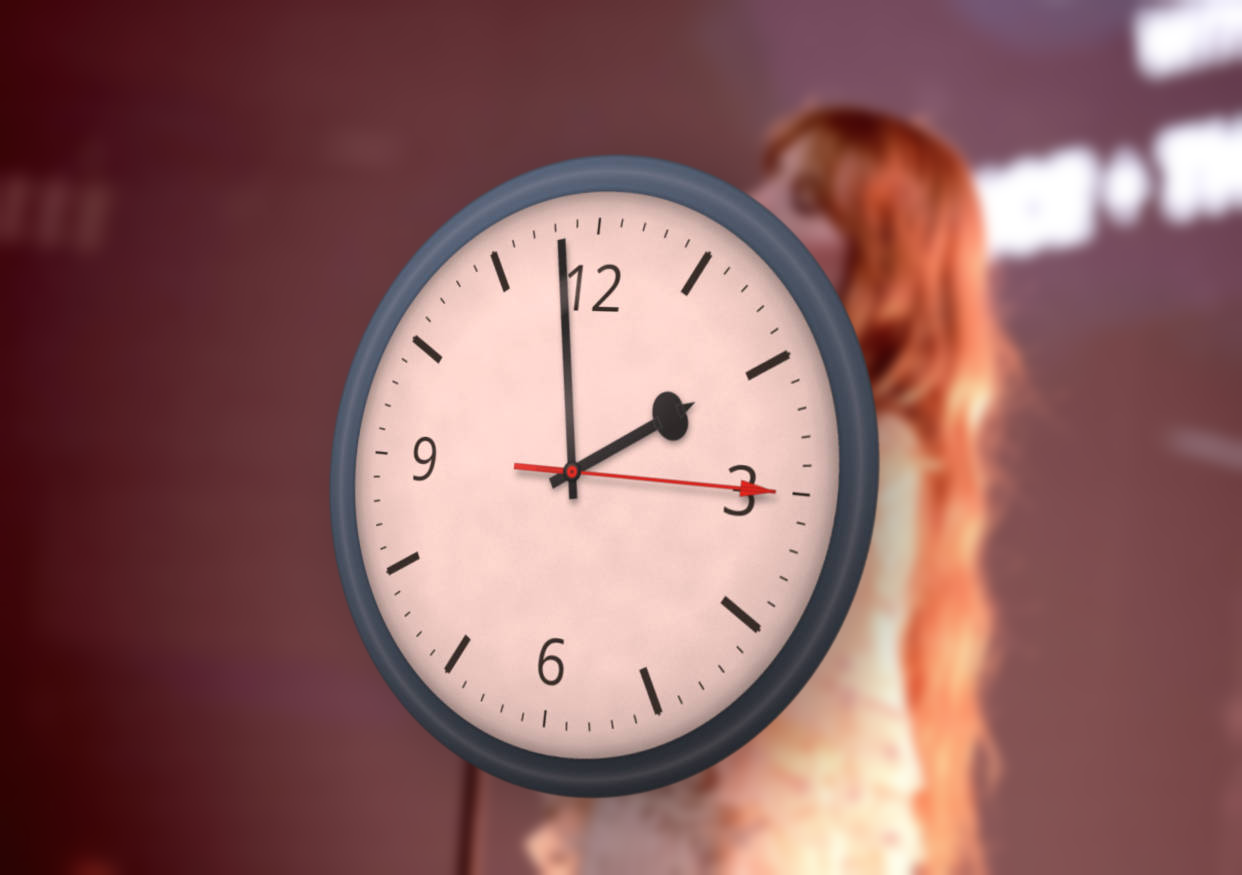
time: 1:58:15
